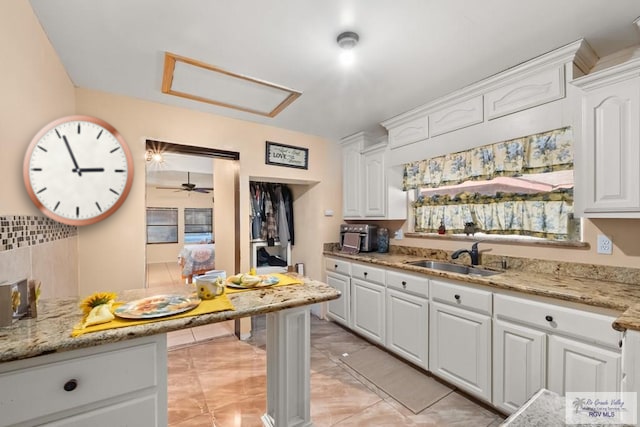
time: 2:56
